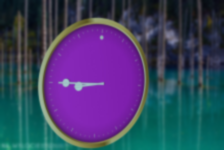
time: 8:45
